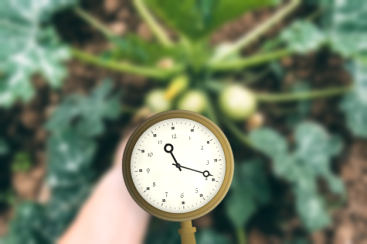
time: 11:19
